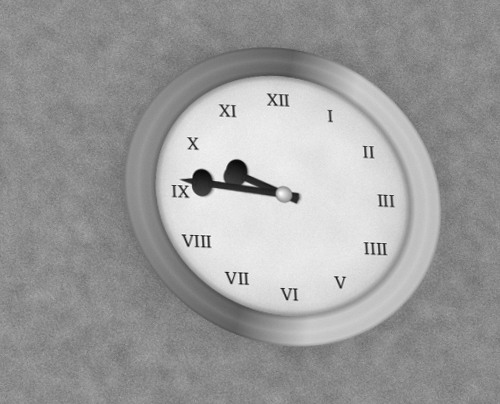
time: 9:46
